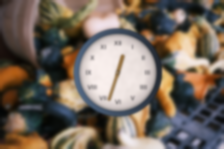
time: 12:33
